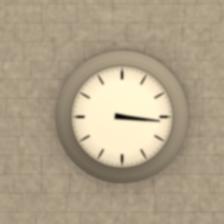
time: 3:16
